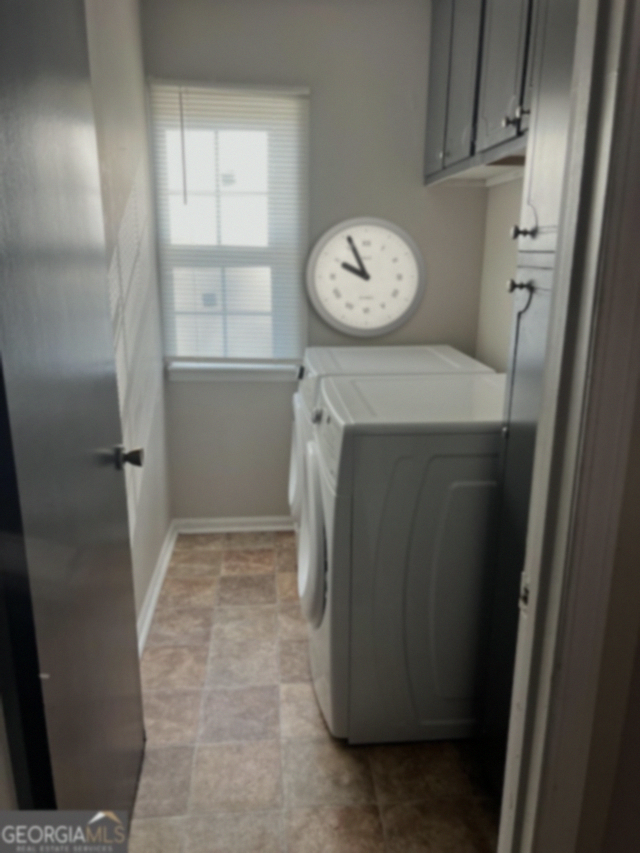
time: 9:56
